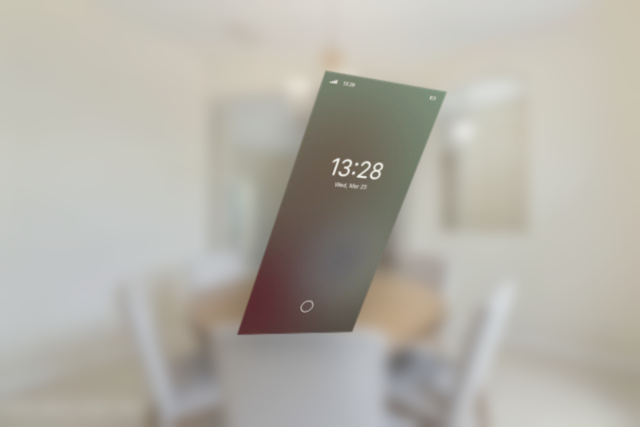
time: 13:28
